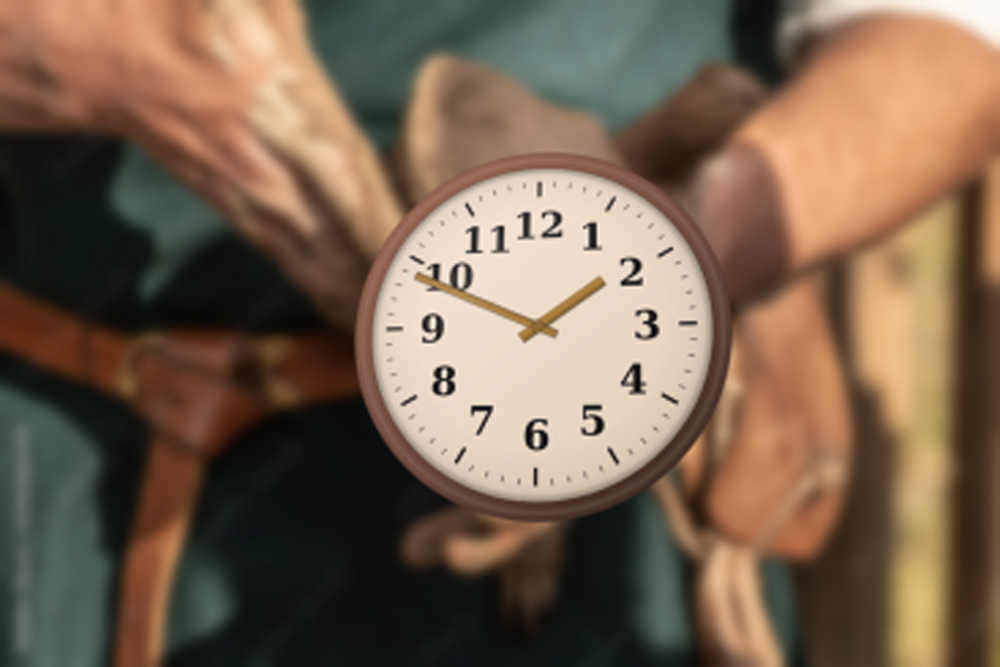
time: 1:49
